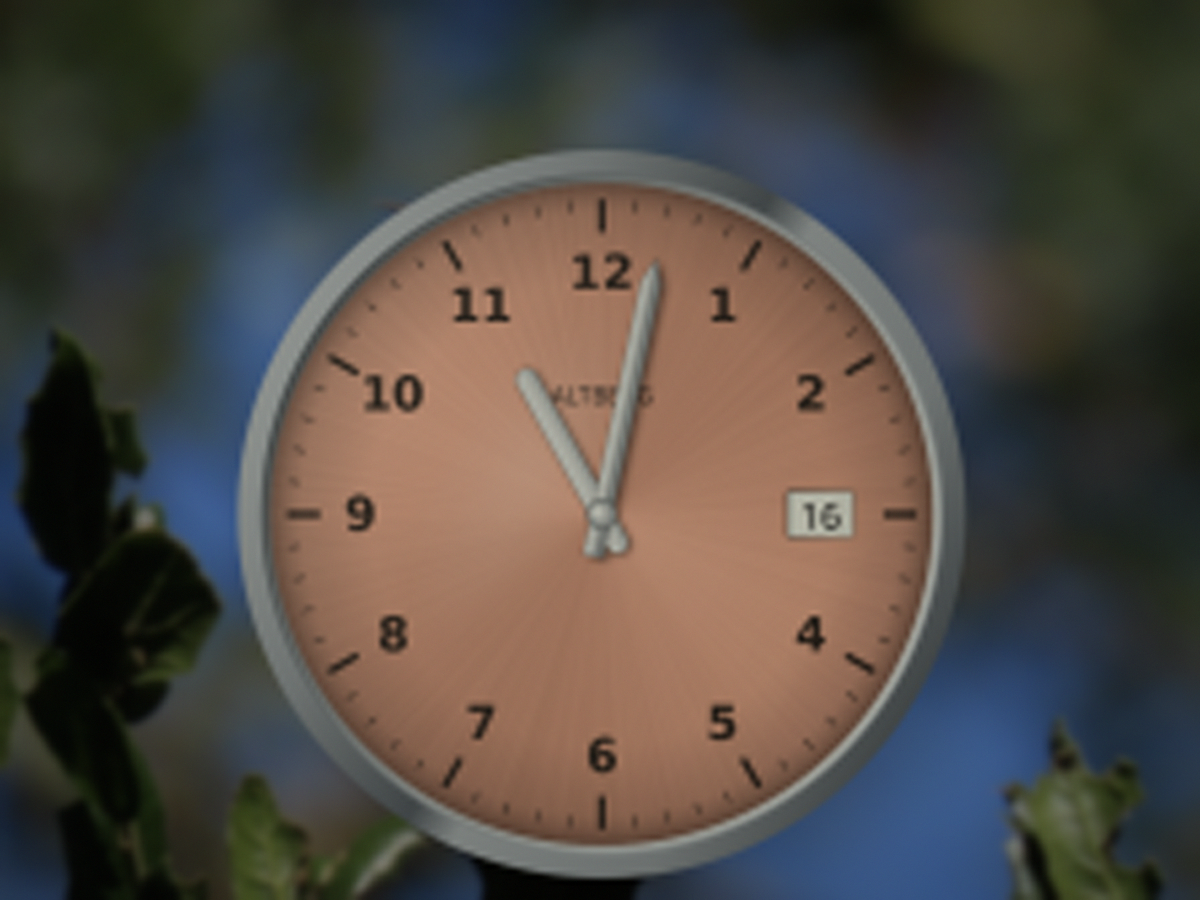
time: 11:02
